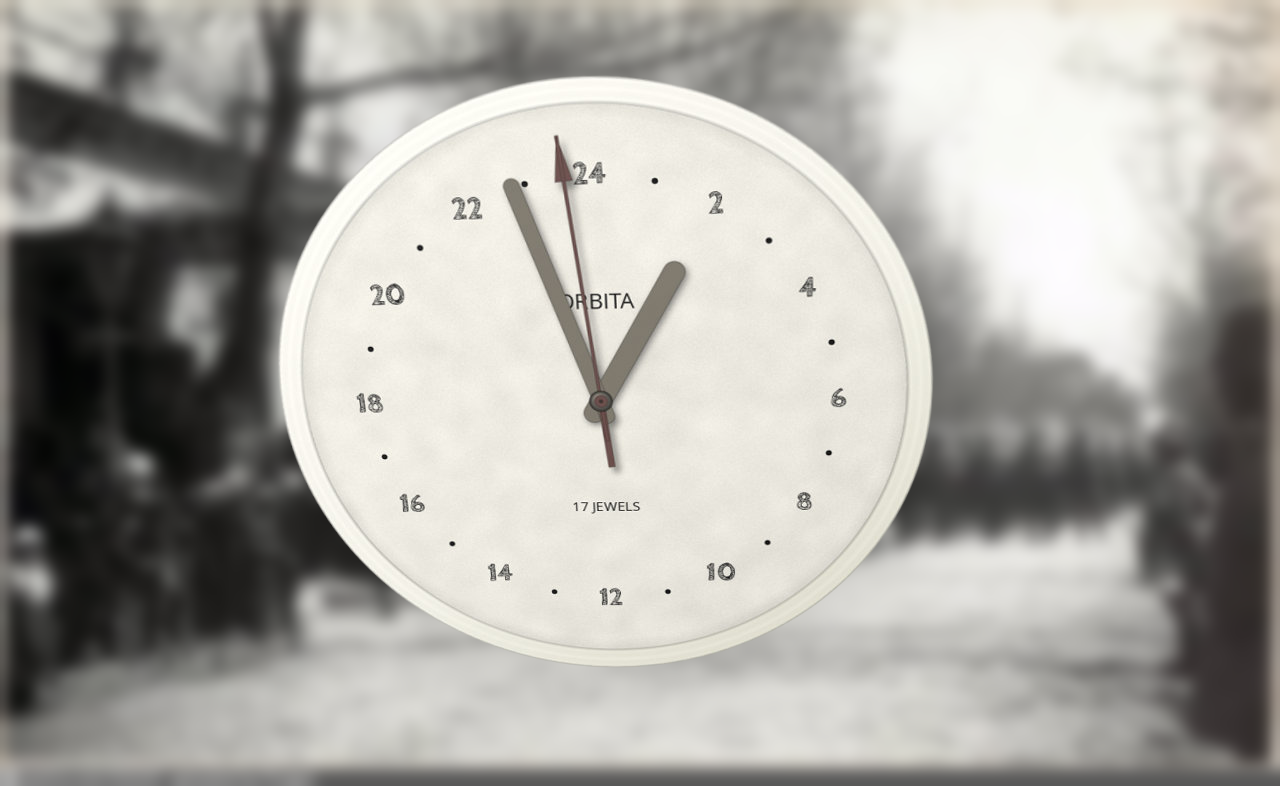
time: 1:56:59
